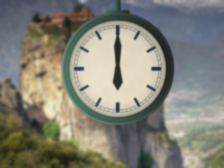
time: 6:00
